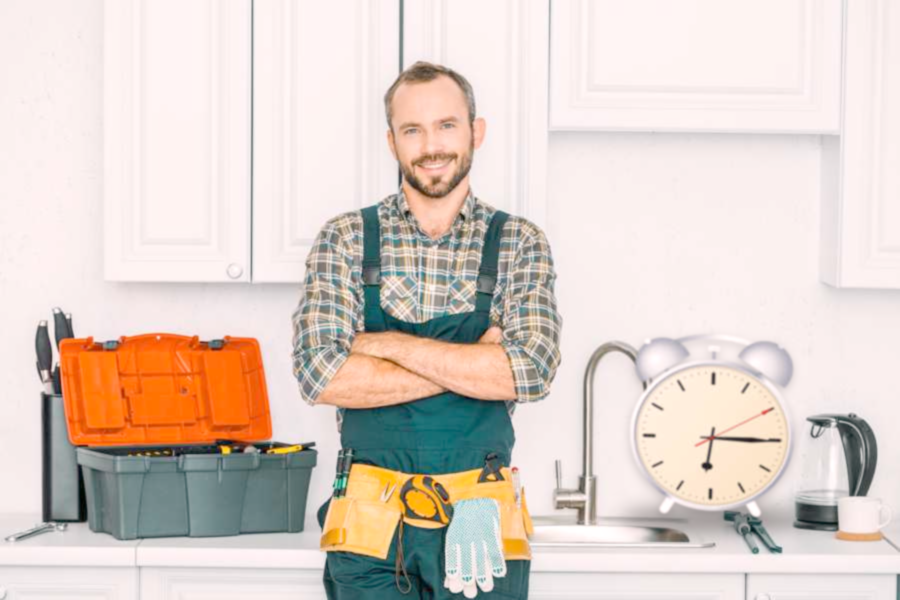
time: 6:15:10
